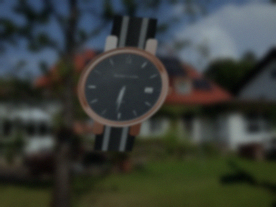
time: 6:31
